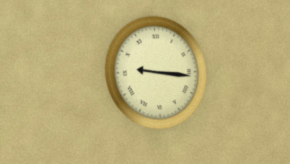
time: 9:16
